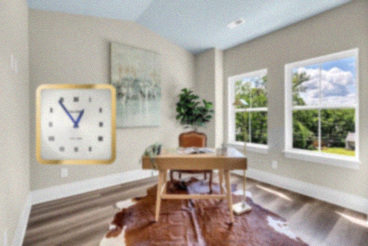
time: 12:54
